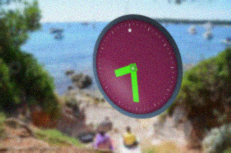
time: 8:30
